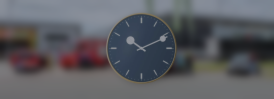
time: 10:11
